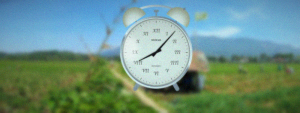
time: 8:07
